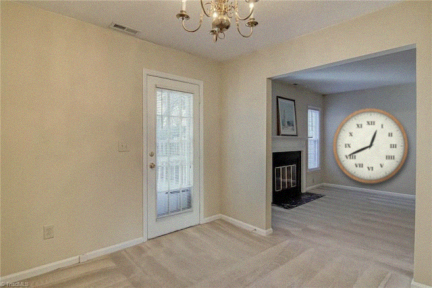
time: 12:41
